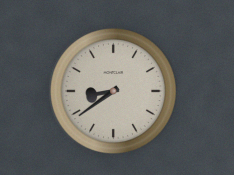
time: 8:39
